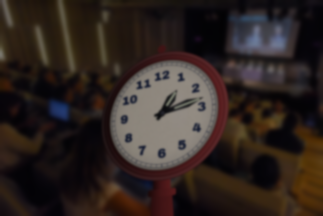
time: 1:13
